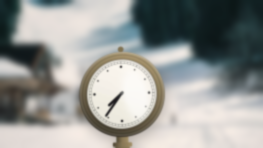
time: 7:36
